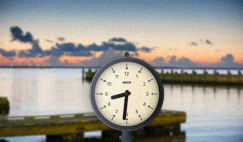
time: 8:31
